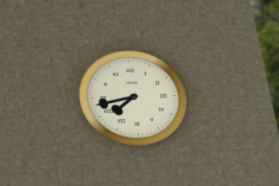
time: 7:43
